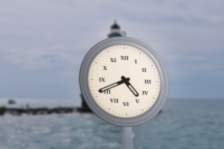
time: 4:41
